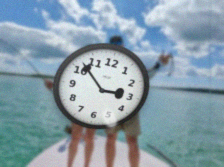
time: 2:52
